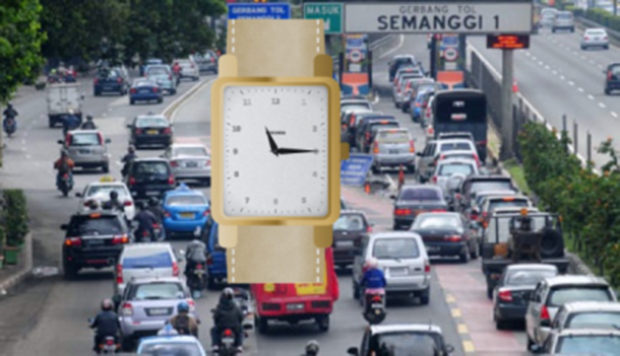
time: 11:15
